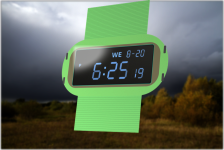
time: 6:25:19
